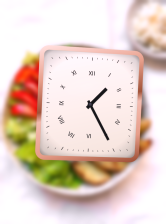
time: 1:25
